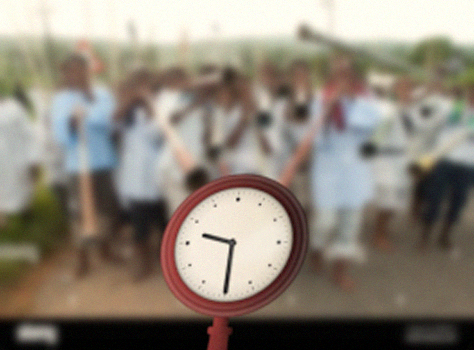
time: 9:30
